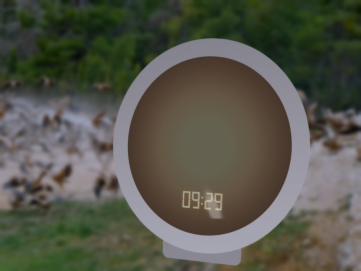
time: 9:29
